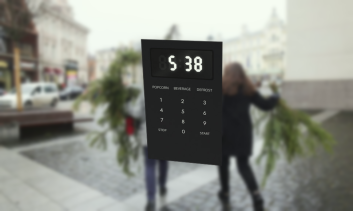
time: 5:38
